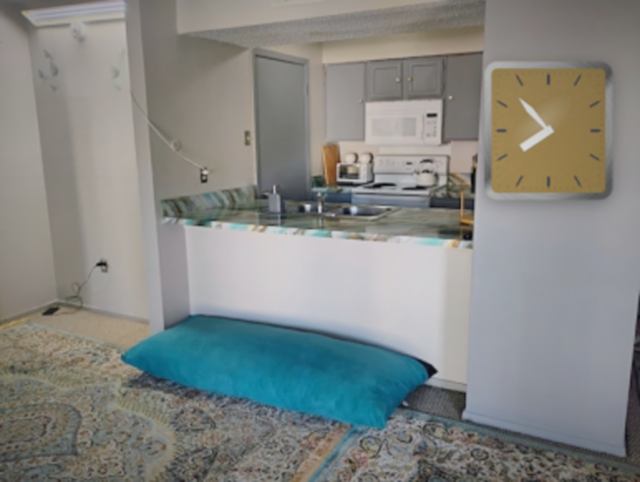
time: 7:53
